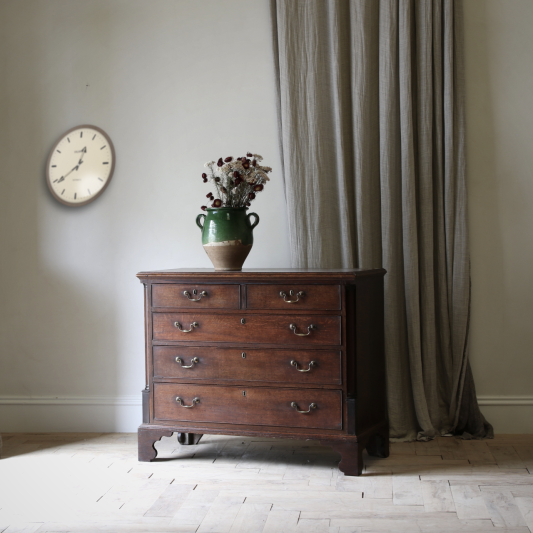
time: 12:39
